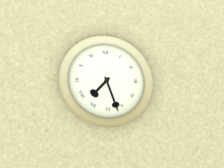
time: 7:27
